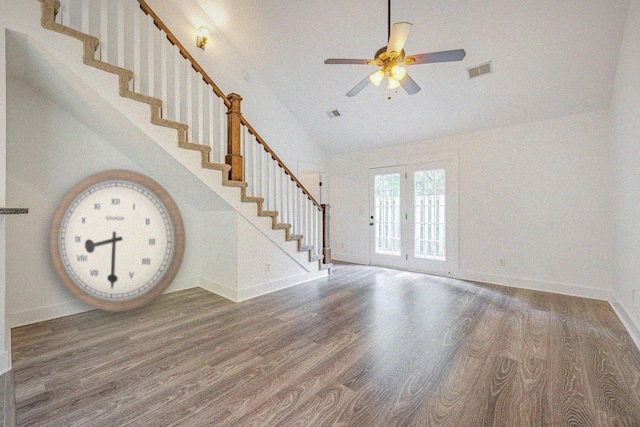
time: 8:30
